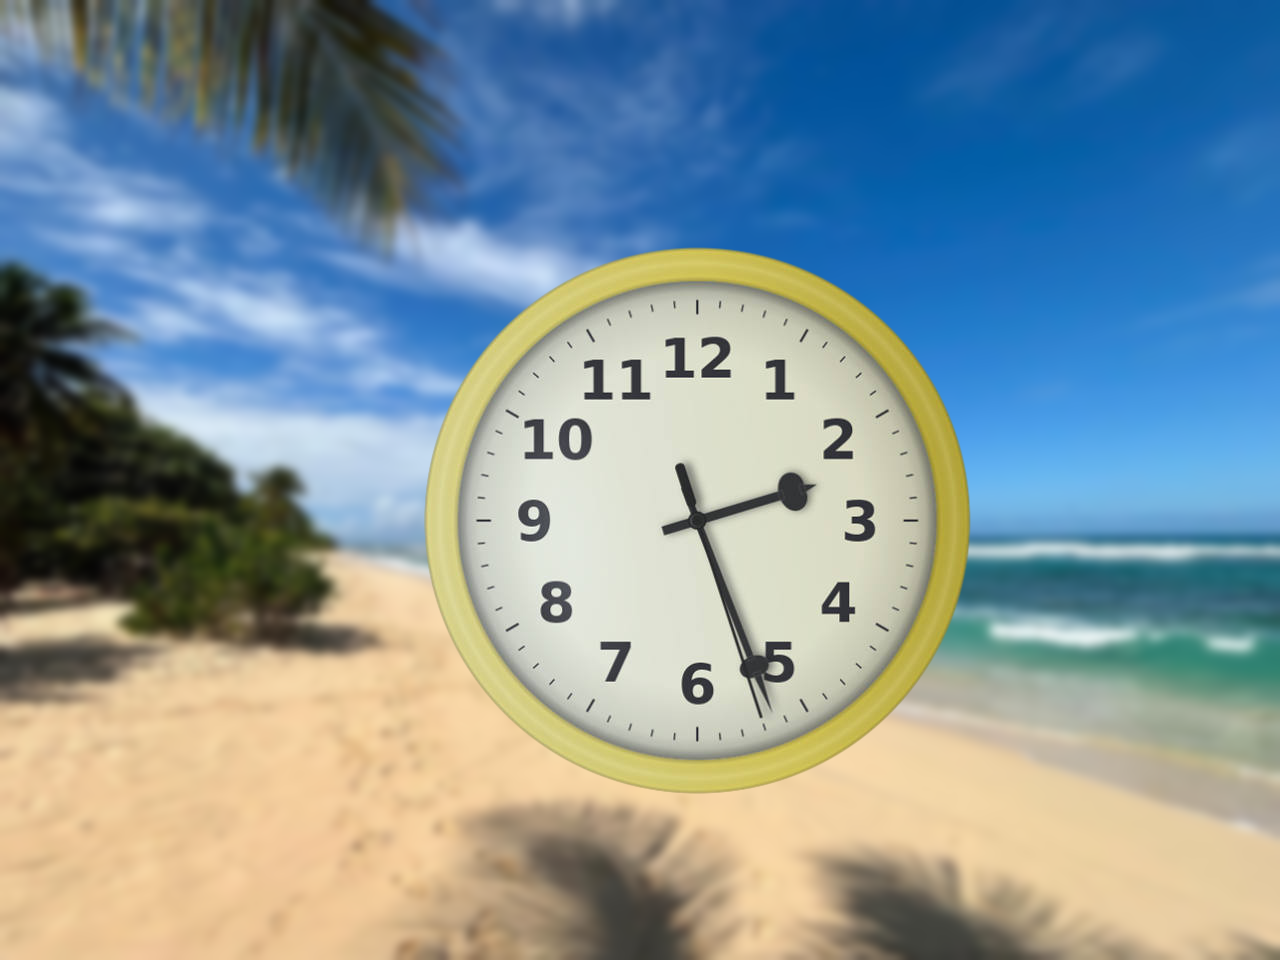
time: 2:26:27
